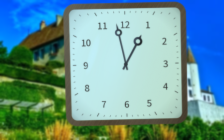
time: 12:58
